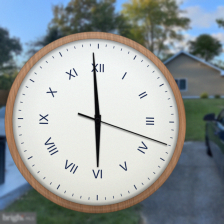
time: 5:59:18
